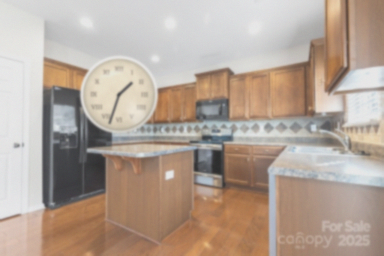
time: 1:33
